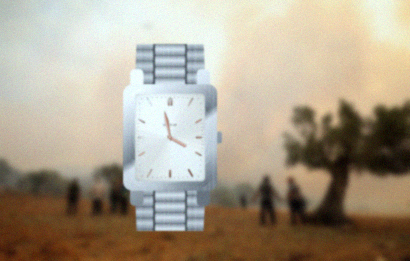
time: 3:58
